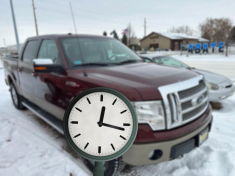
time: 12:17
